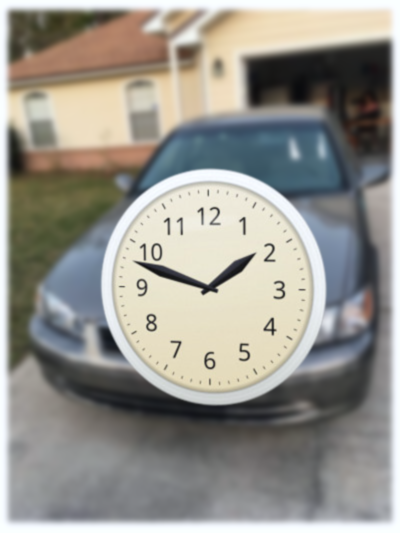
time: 1:48
